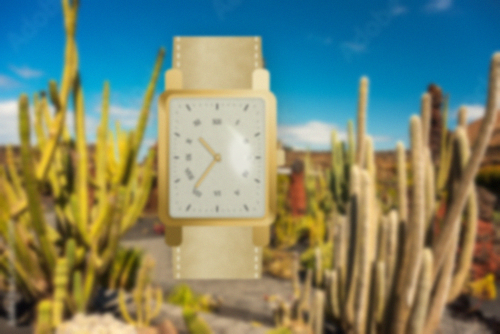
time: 10:36
